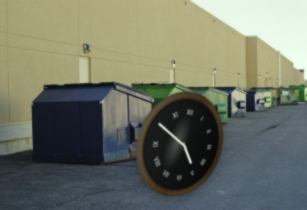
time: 4:50
